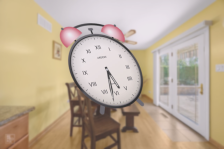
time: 5:32
